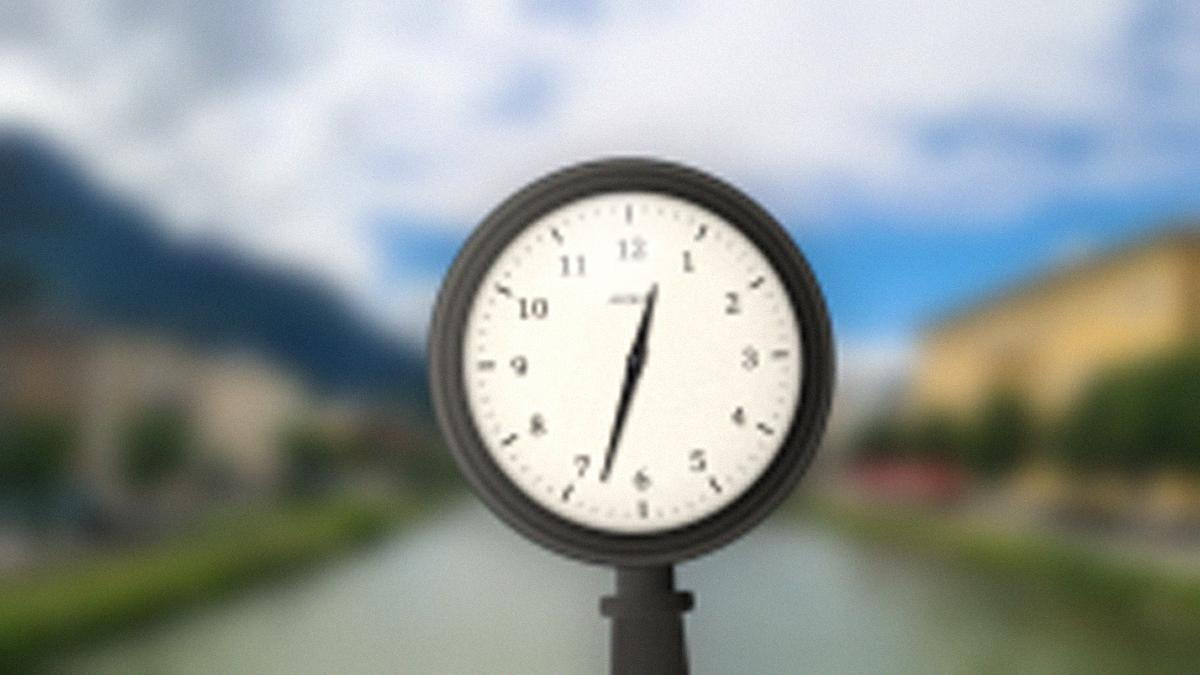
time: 12:33
